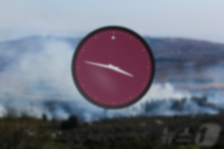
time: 3:47
